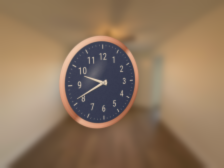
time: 9:41
